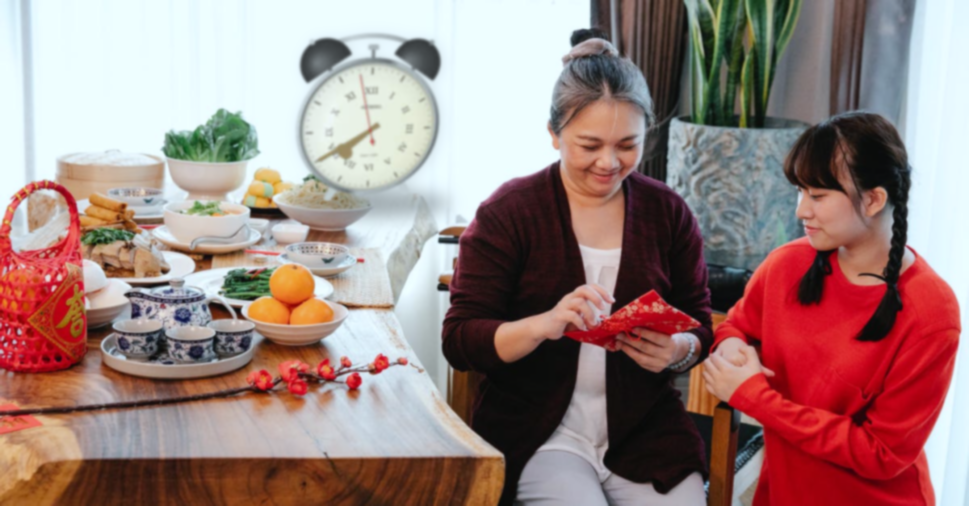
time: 7:39:58
